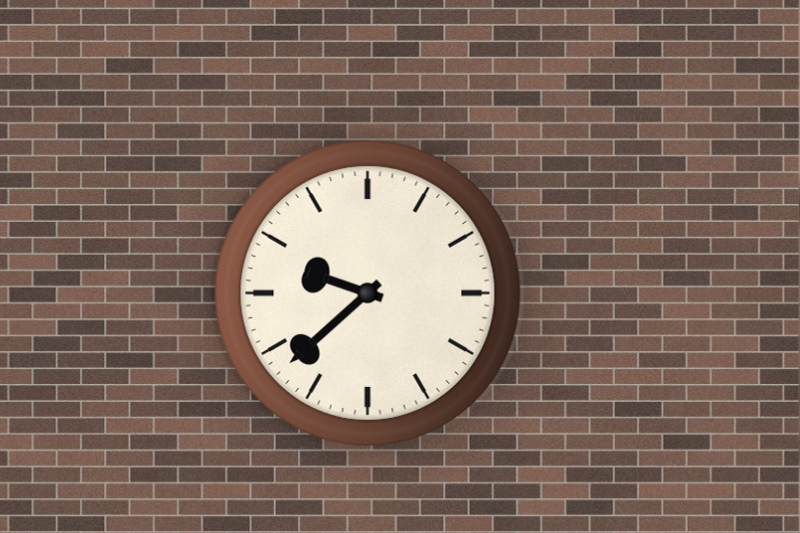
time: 9:38
